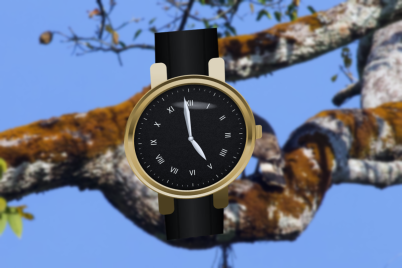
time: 4:59
